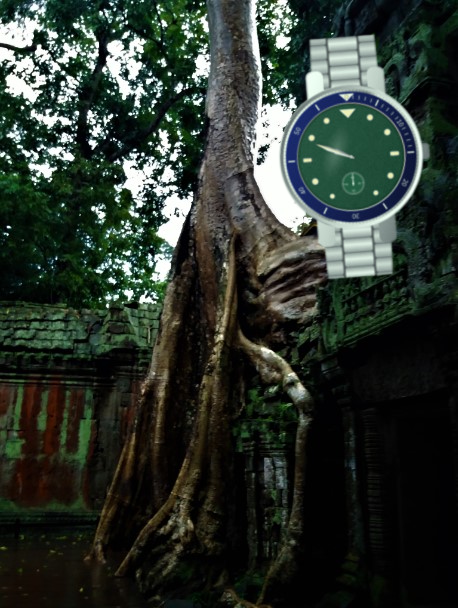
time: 9:49
